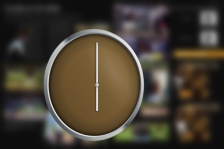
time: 6:00
